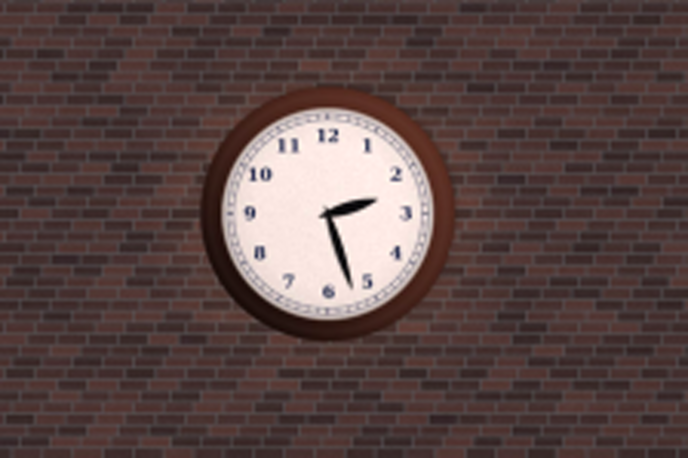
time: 2:27
